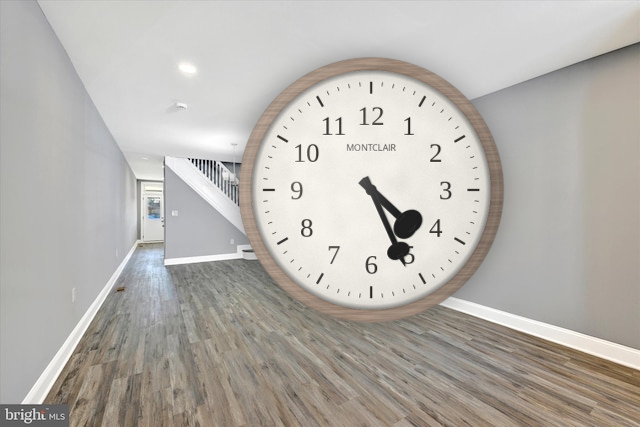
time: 4:26
